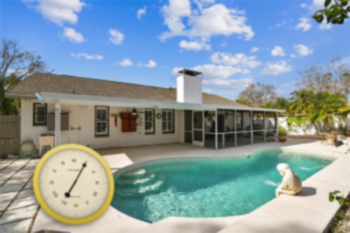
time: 7:05
